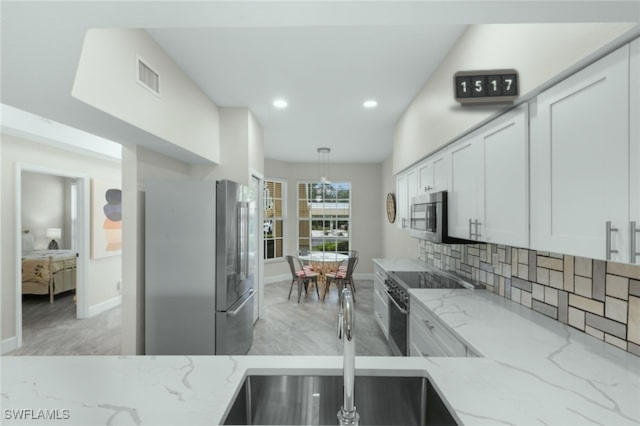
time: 15:17
